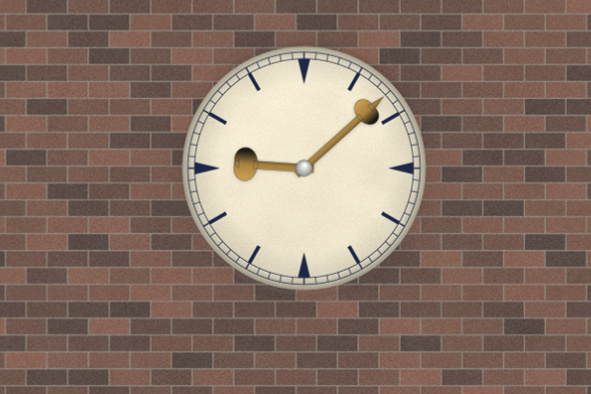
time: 9:08
